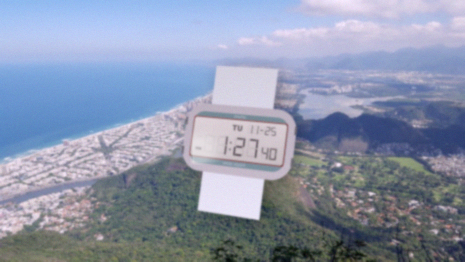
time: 1:27:40
